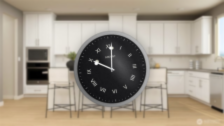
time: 10:01
